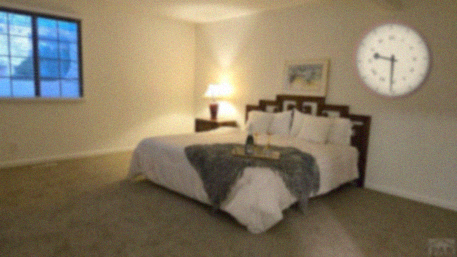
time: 9:31
